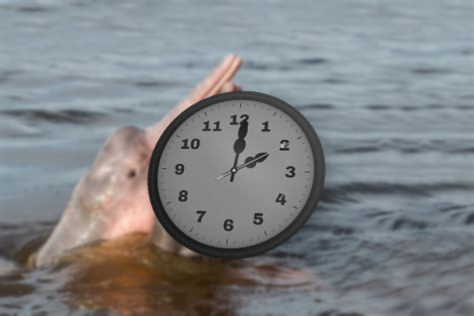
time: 2:01:10
